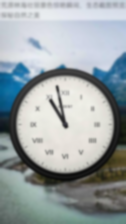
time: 10:58
